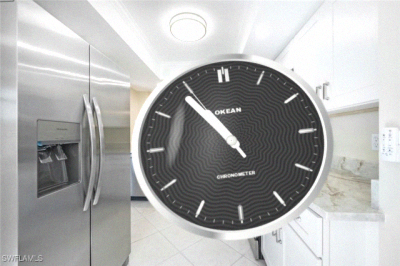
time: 10:53:55
